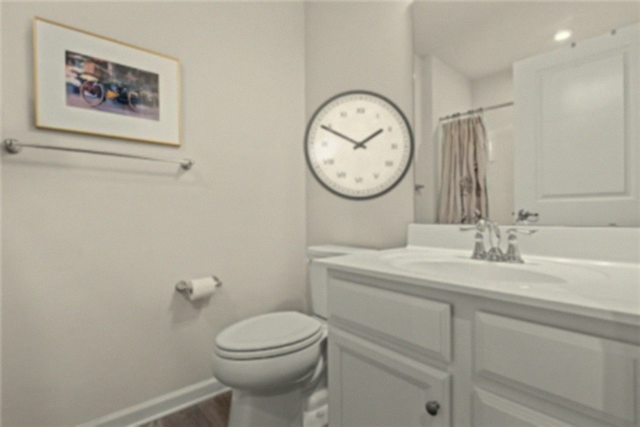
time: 1:49
